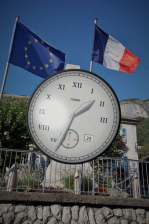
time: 1:33
